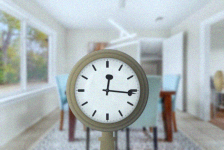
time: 12:16
